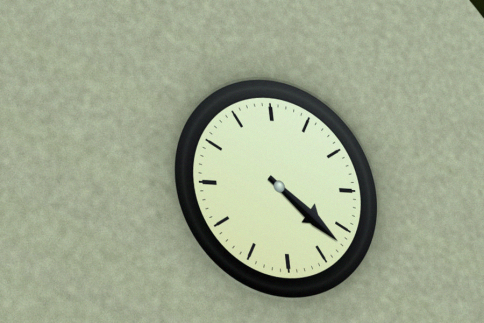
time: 4:22
